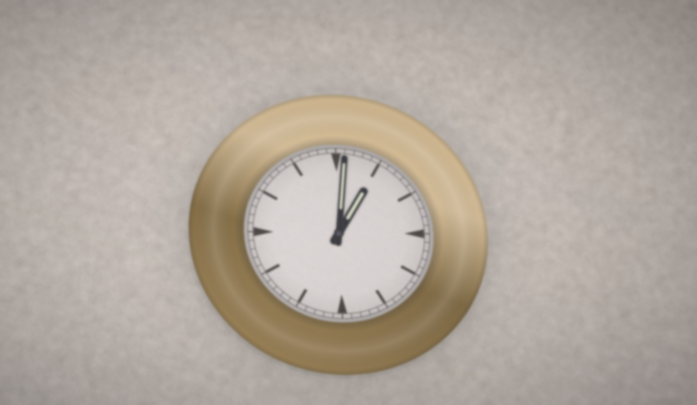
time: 1:01
